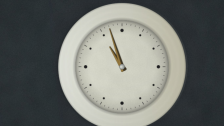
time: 10:57
